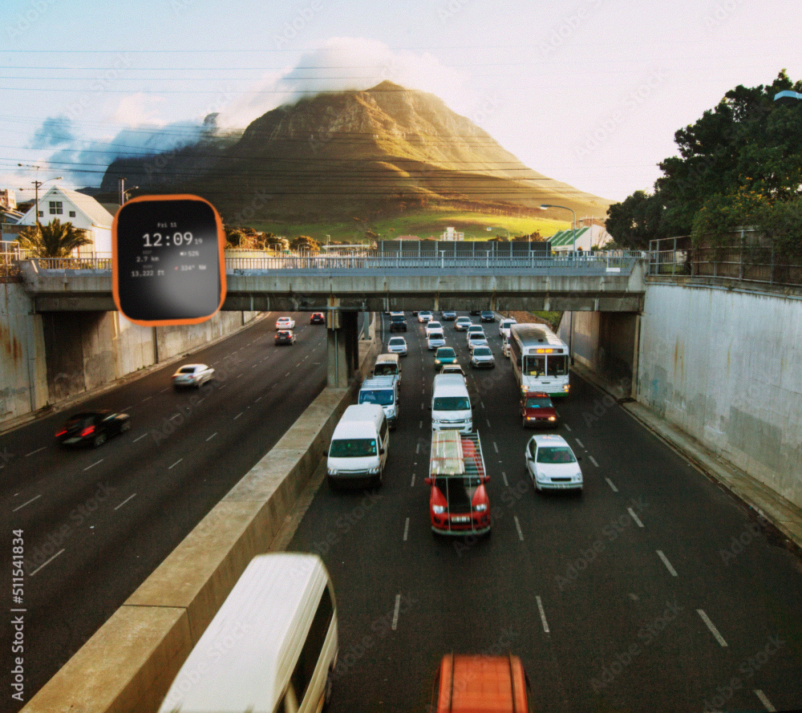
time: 12:09
